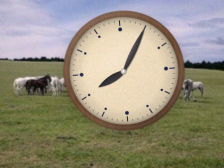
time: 8:05
